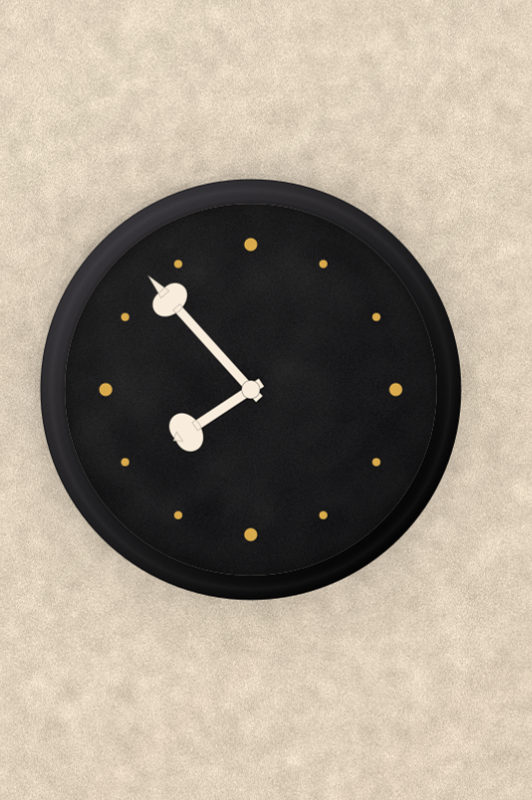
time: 7:53
